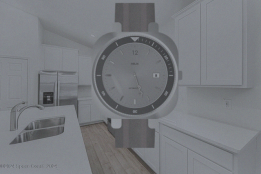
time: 5:27
